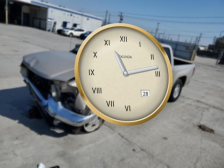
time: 11:13
